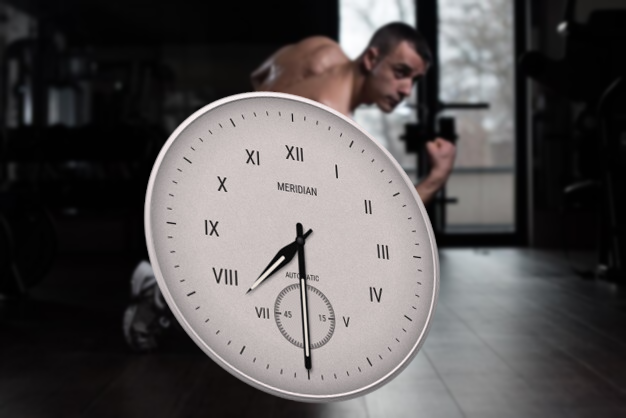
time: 7:30
